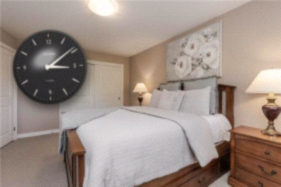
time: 3:09
